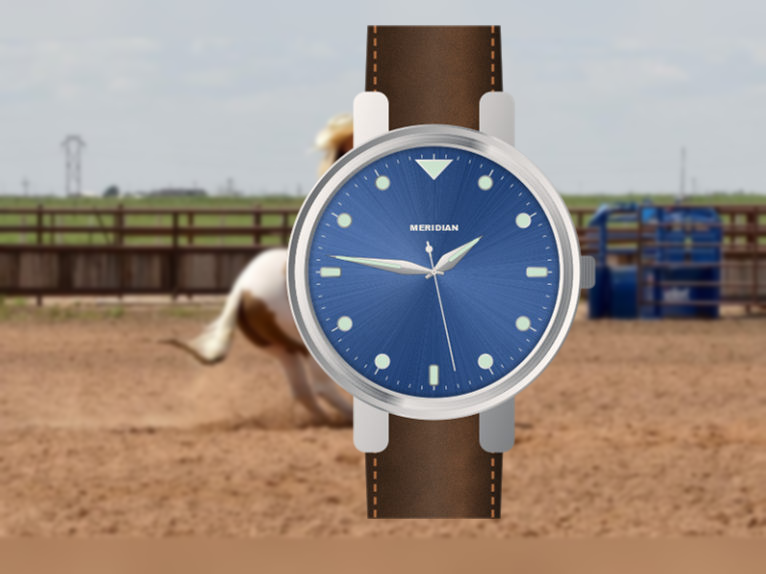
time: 1:46:28
